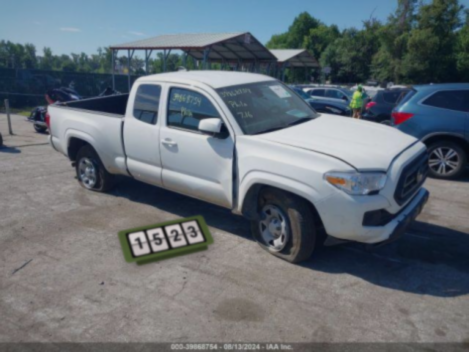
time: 15:23
